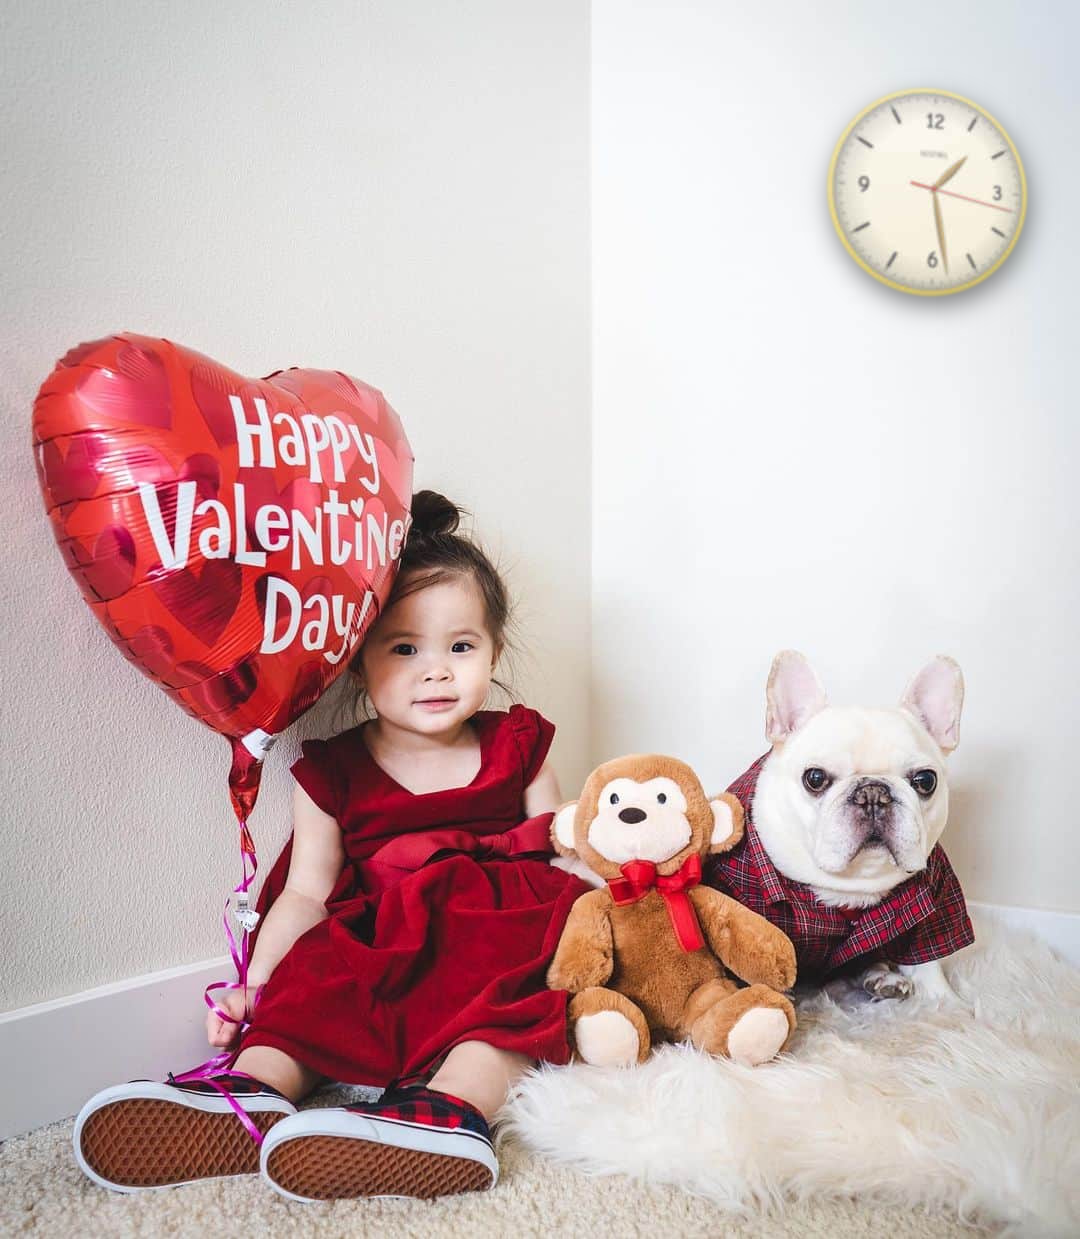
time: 1:28:17
